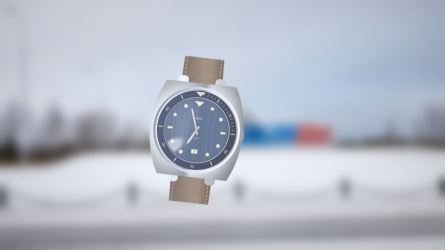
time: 6:57
